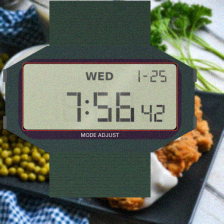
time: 7:56:42
